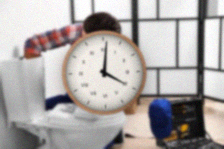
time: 4:01
